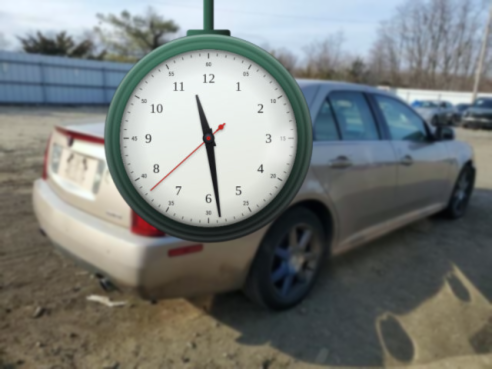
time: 11:28:38
